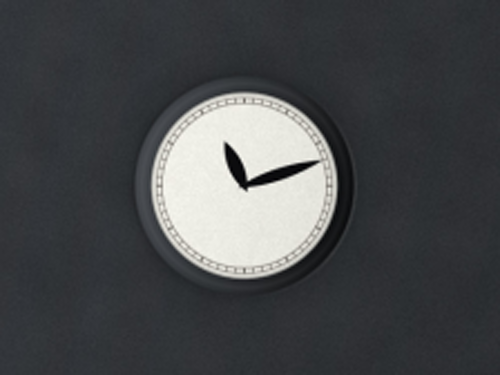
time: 11:12
